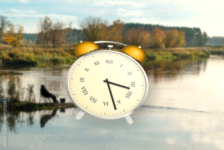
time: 3:27
